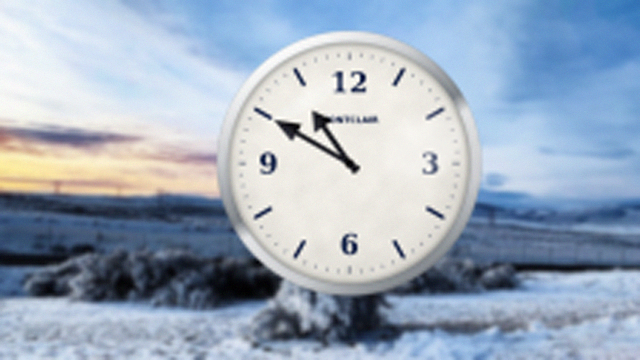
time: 10:50
